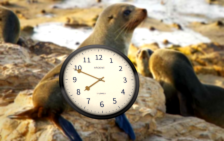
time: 7:49
